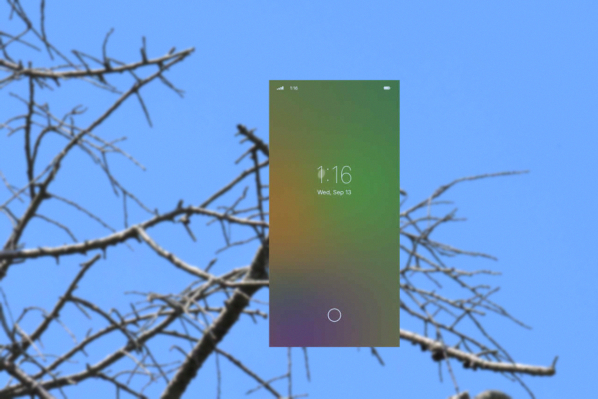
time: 1:16
